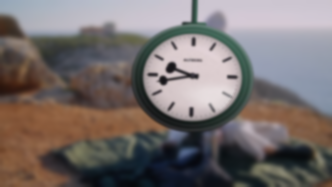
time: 9:43
